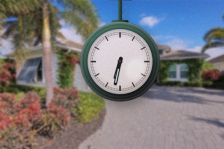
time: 6:32
